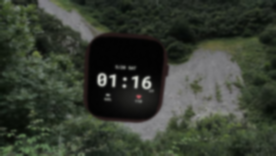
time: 1:16
